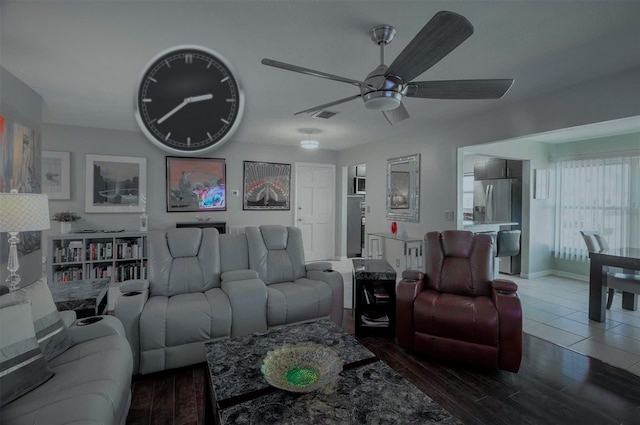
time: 2:39
